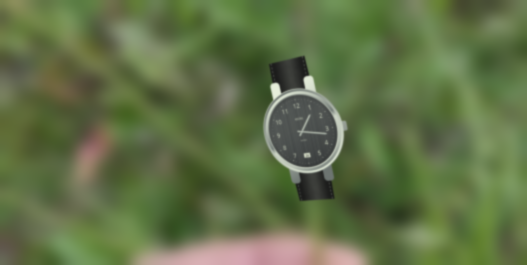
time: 1:17
